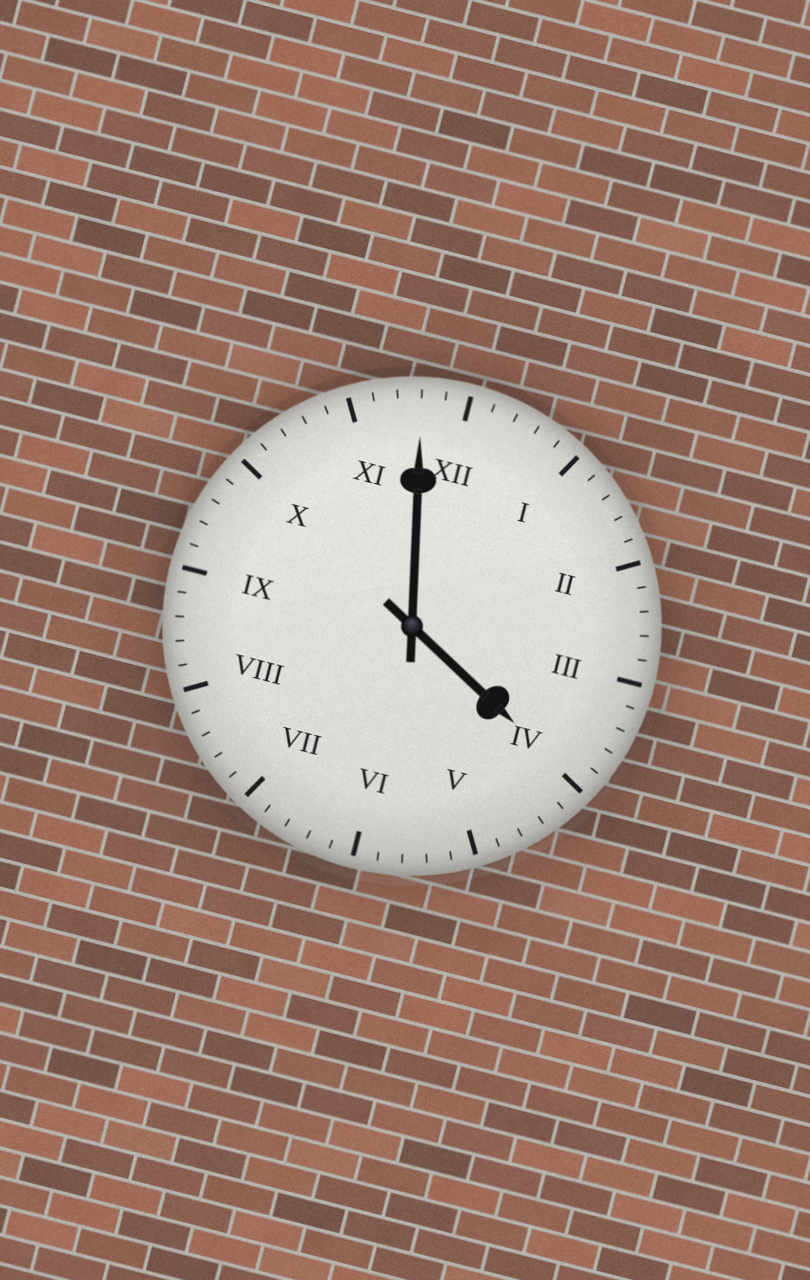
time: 3:58
